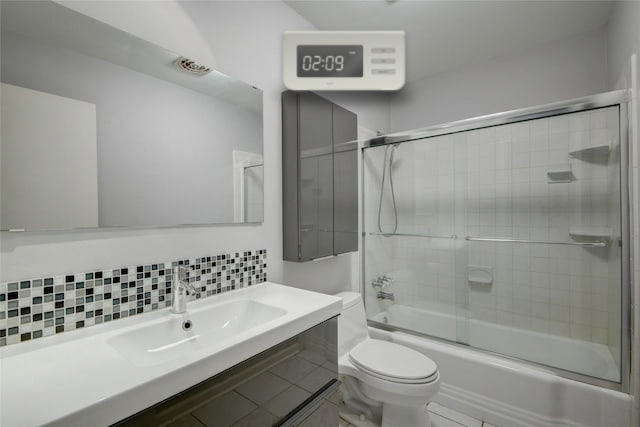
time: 2:09
